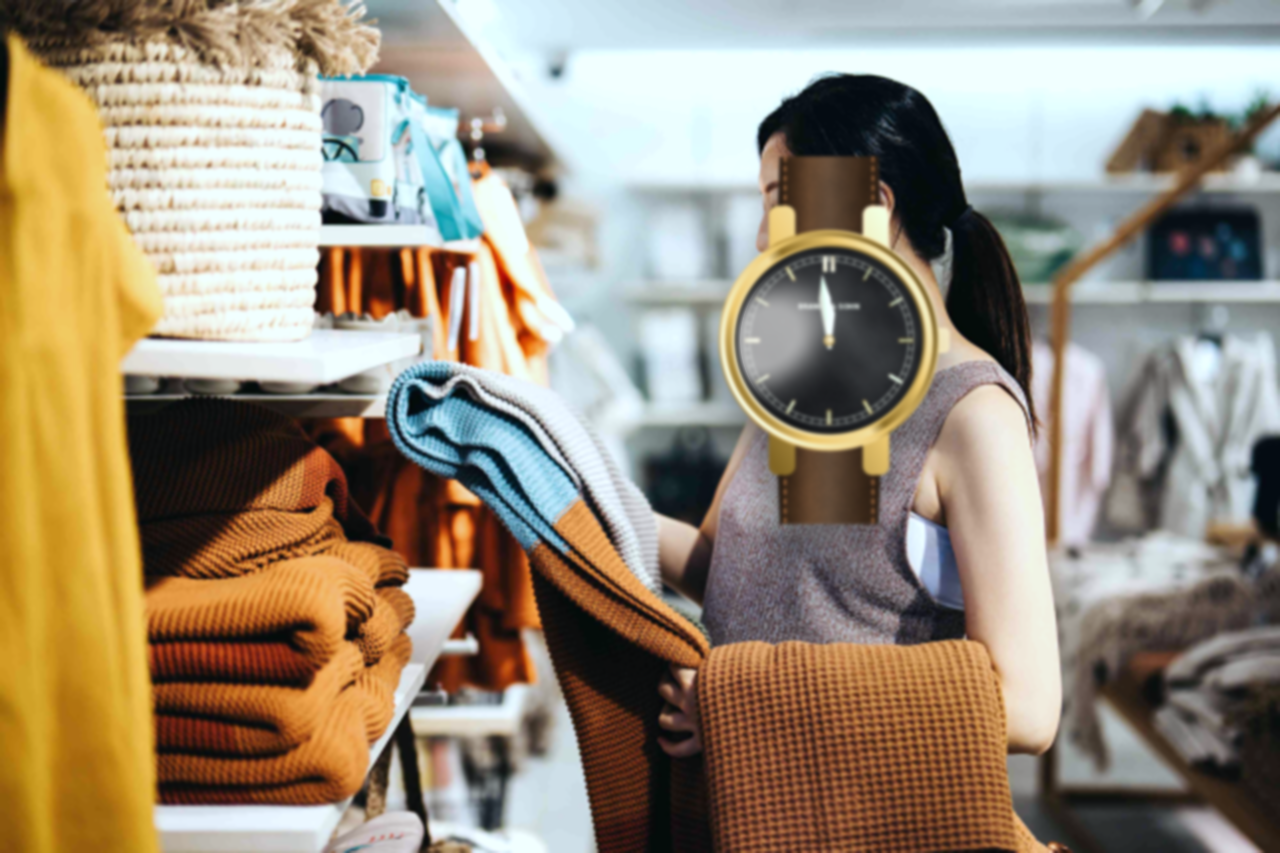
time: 11:59
